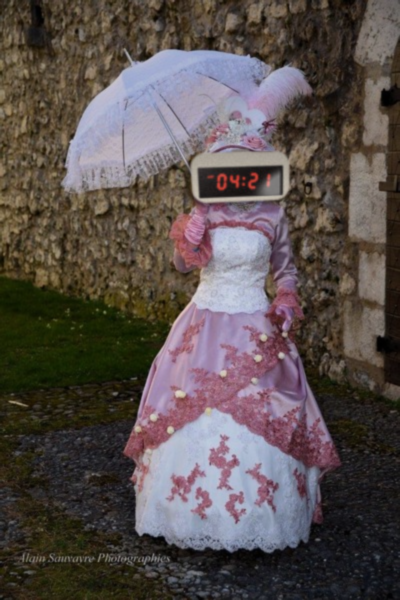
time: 4:21
